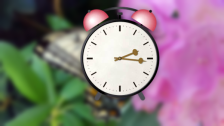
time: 2:16
